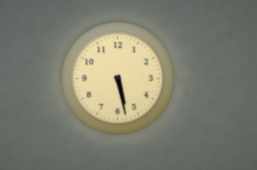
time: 5:28
